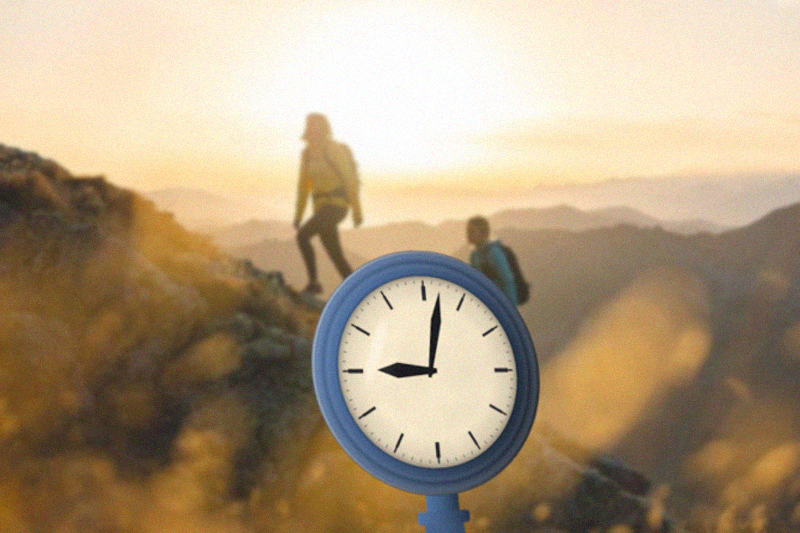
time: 9:02
